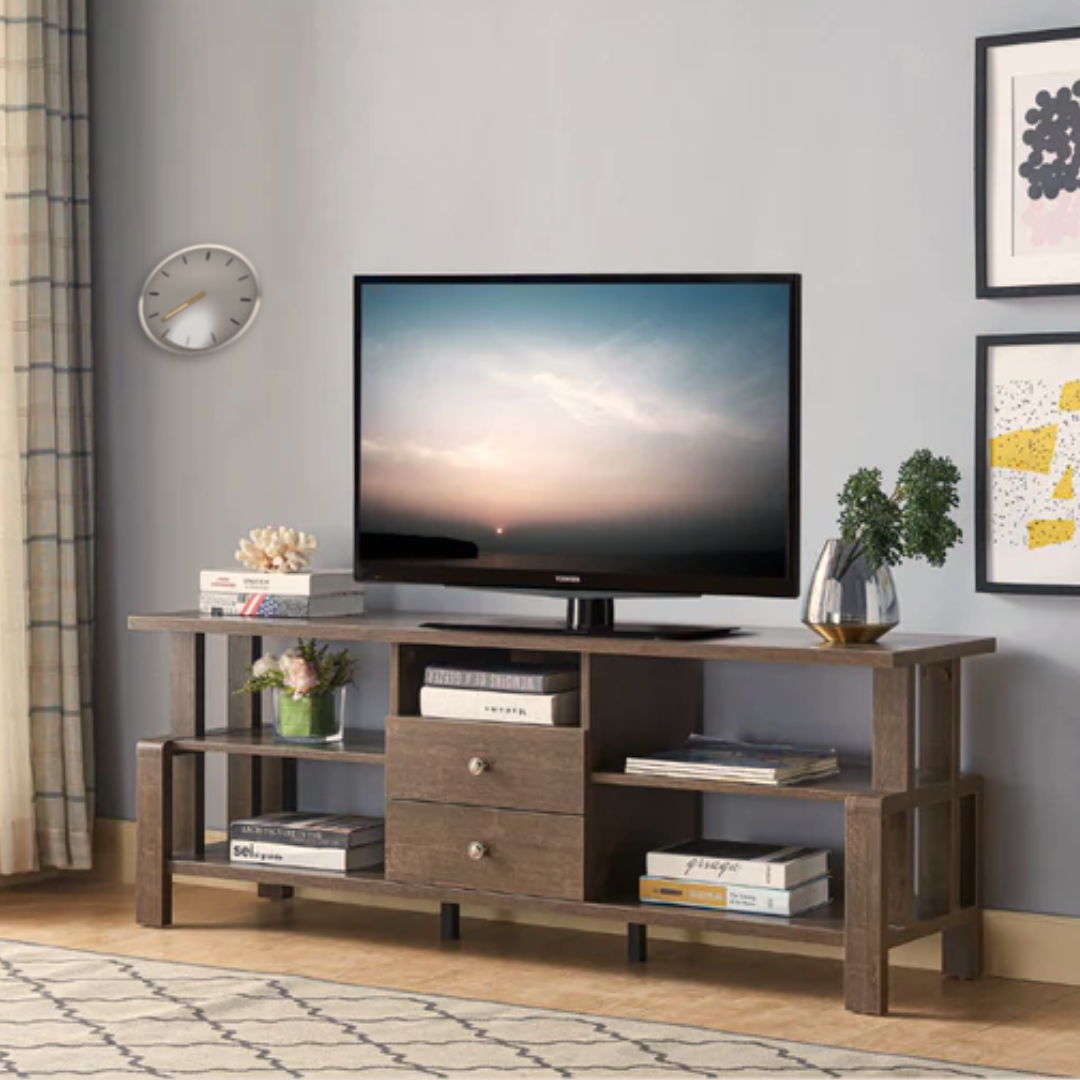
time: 7:38
